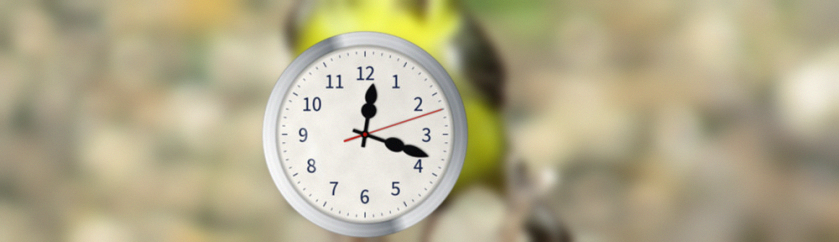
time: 12:18:12
